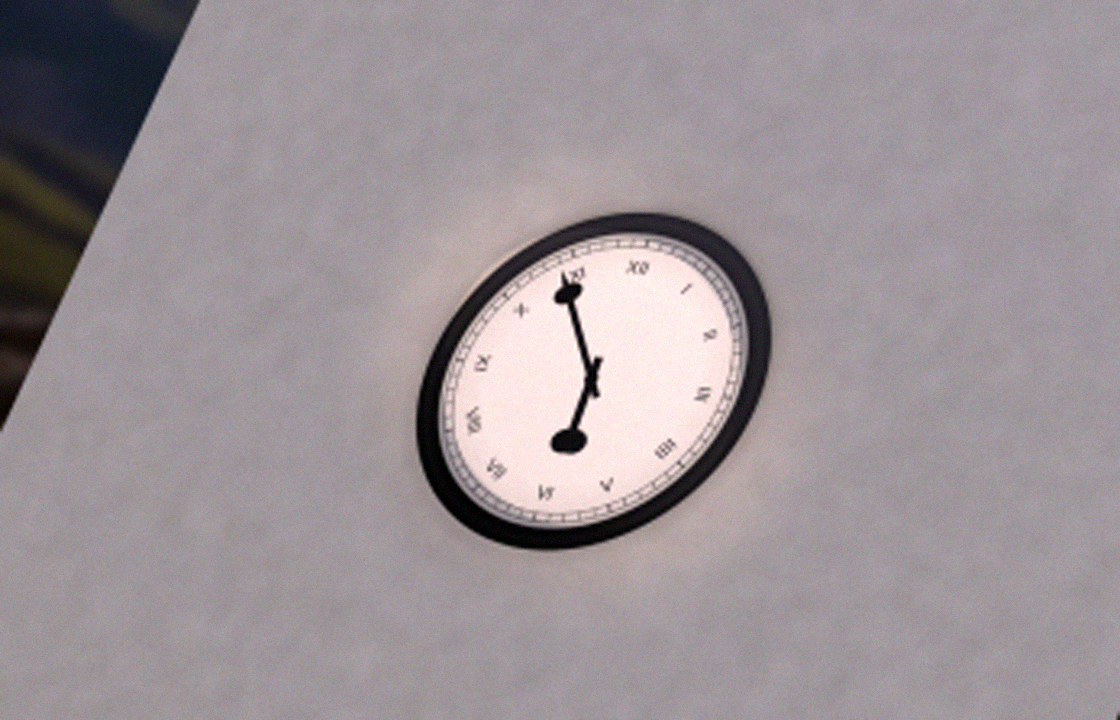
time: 5:54
